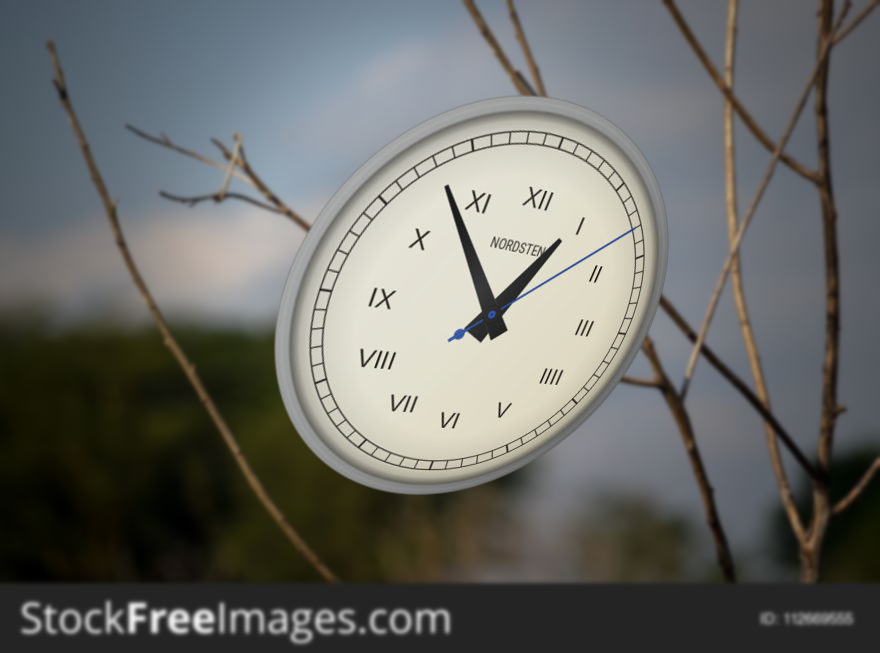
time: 12:53:08
